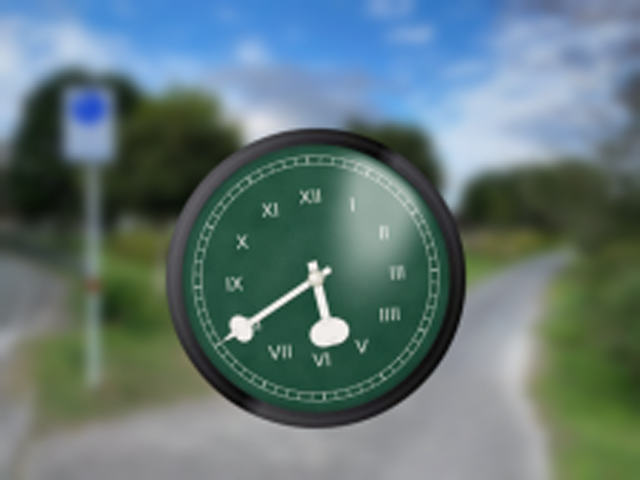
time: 5:40
